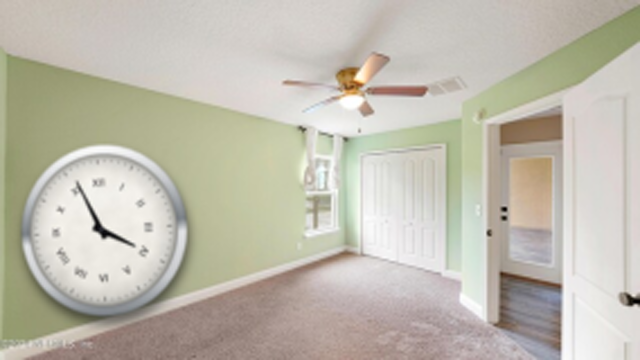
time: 3:56
